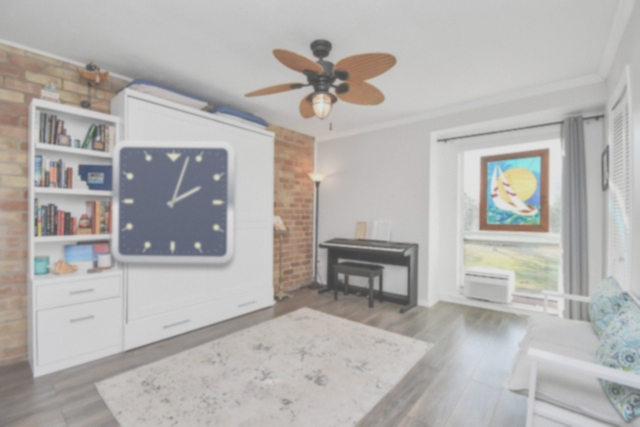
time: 2:03
